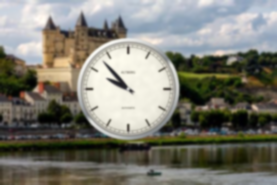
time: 9:53
